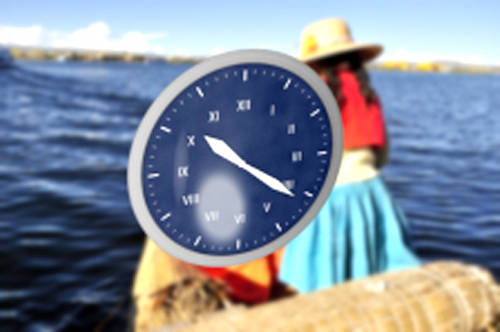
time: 10:21
